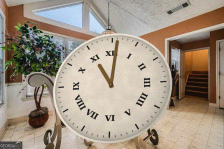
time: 11:01
